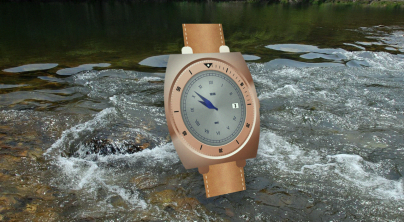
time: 9:52
